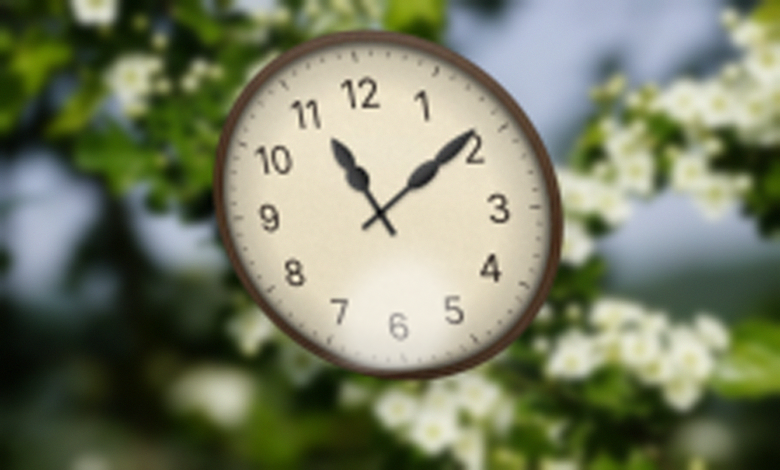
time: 11:09
